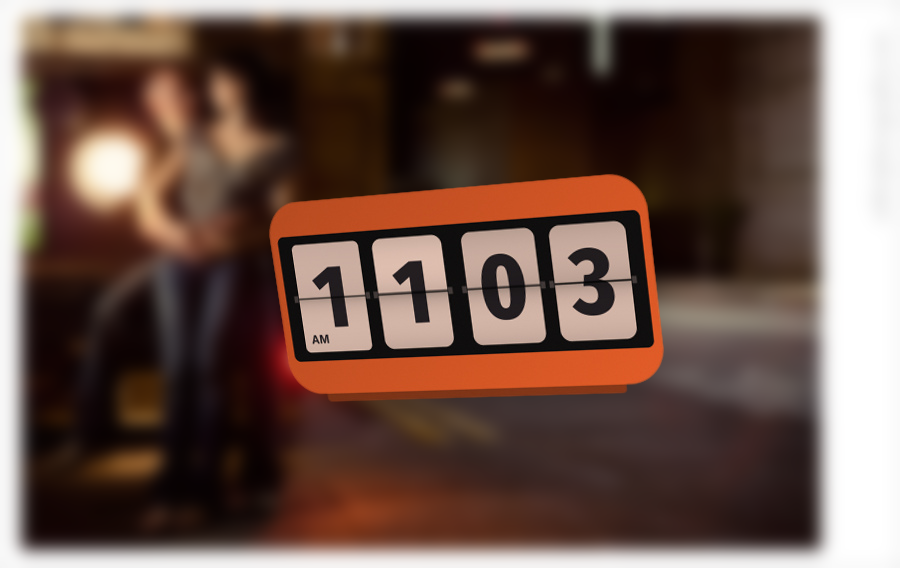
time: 11:03
